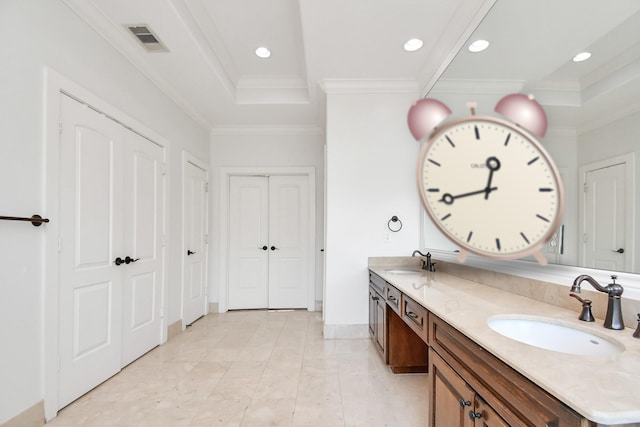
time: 12:43
